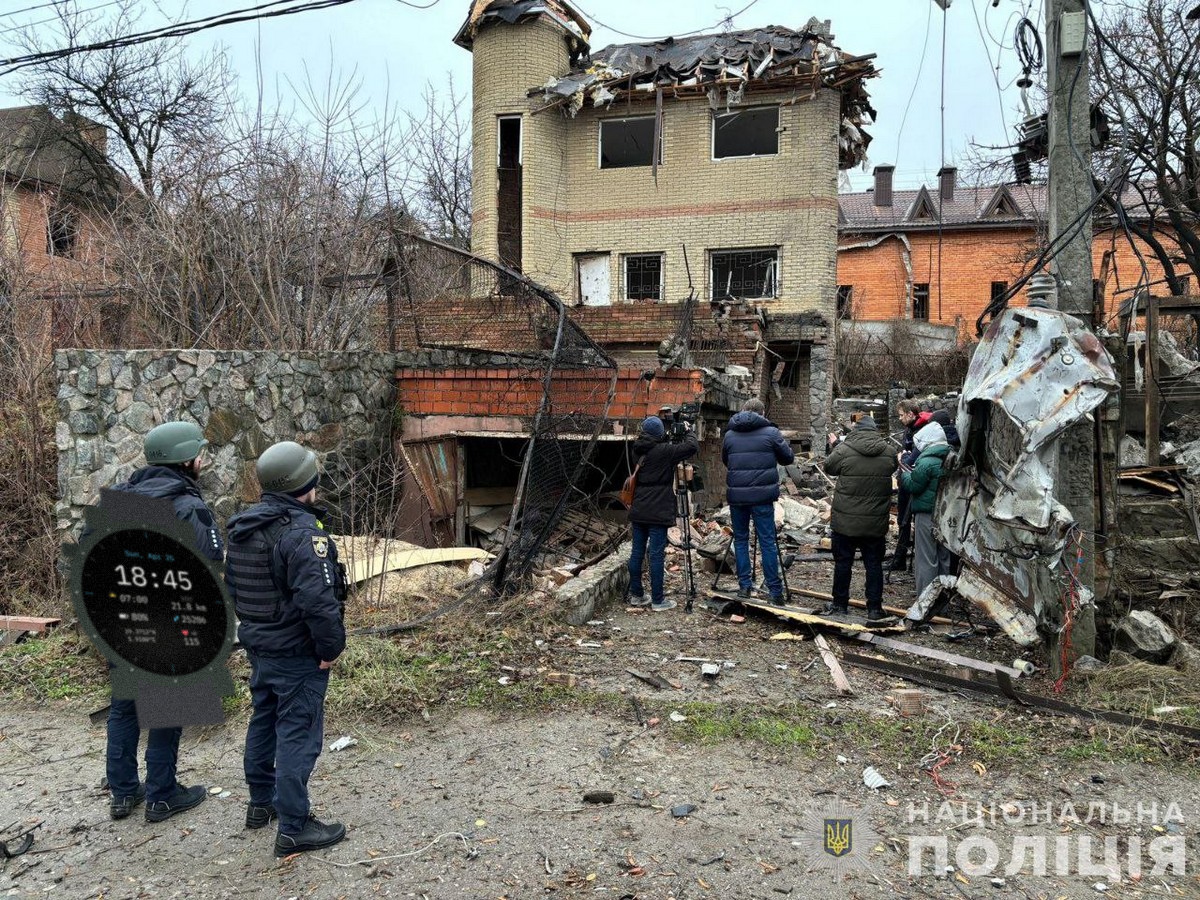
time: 18:45
